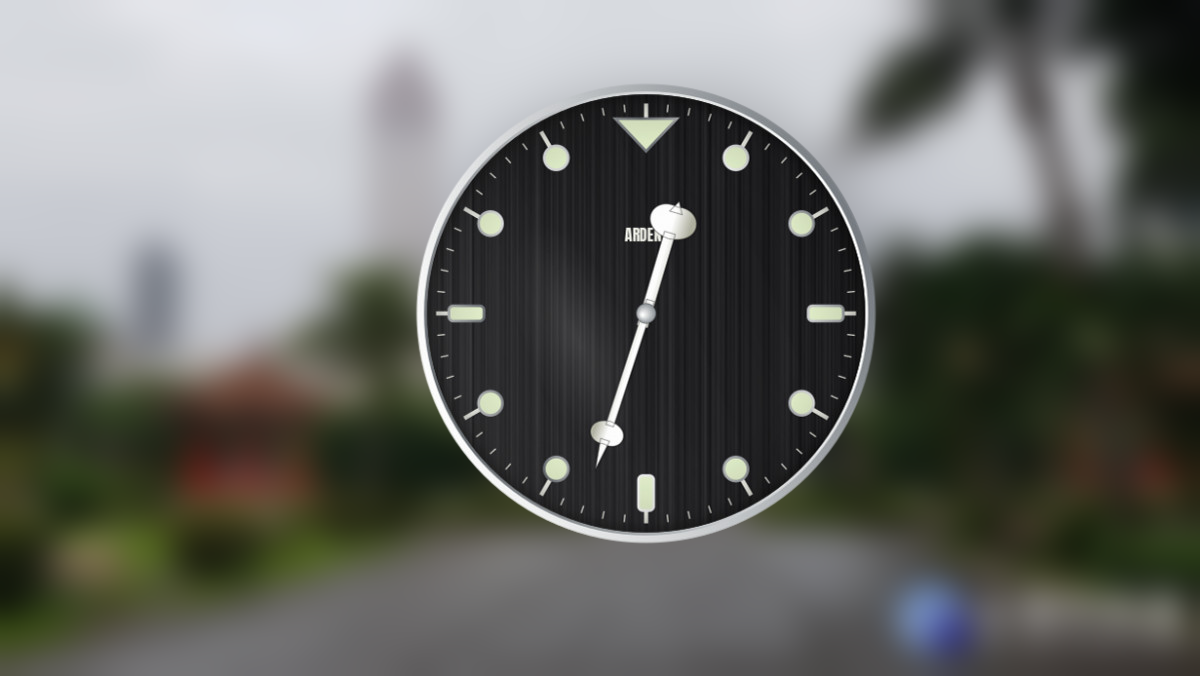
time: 12:33
